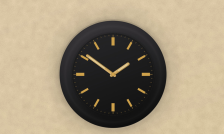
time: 1:51
